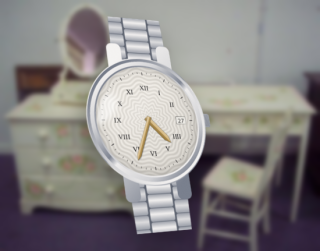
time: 4:34
